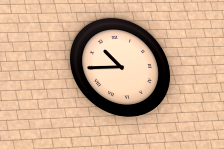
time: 10:45
